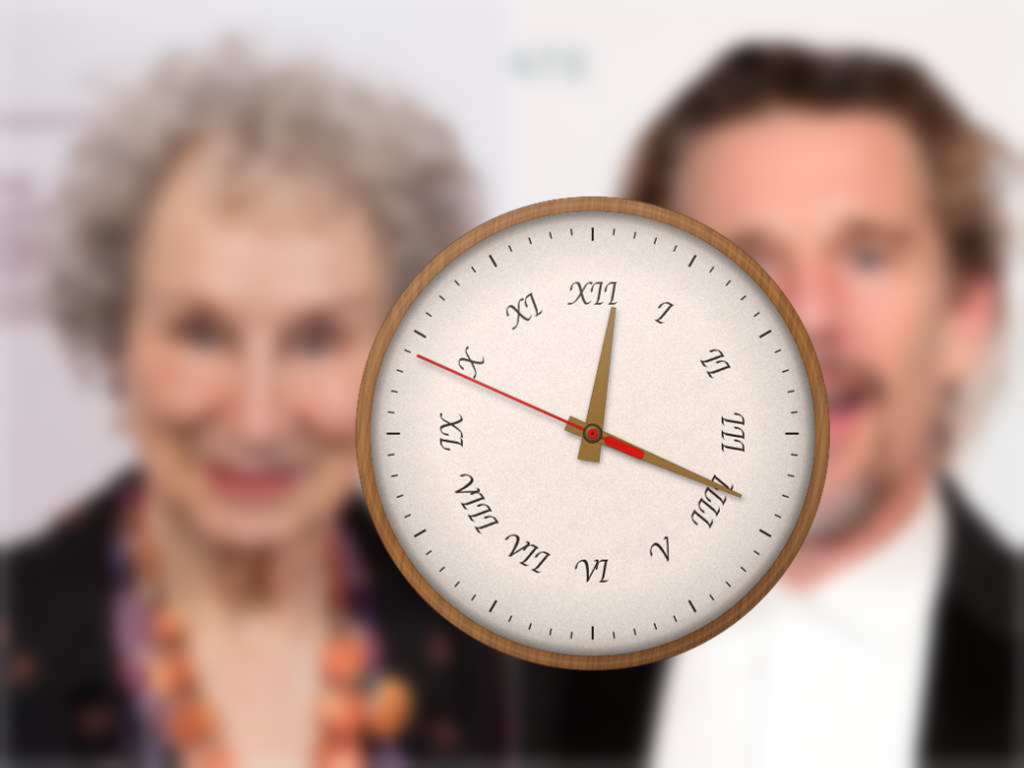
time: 12:18:49
